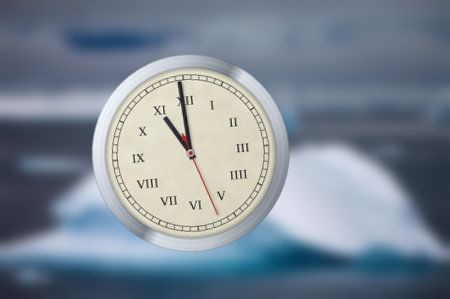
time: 10:59:27
